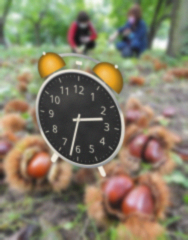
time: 2:32
